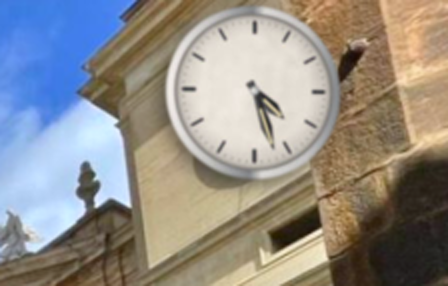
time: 4:27
